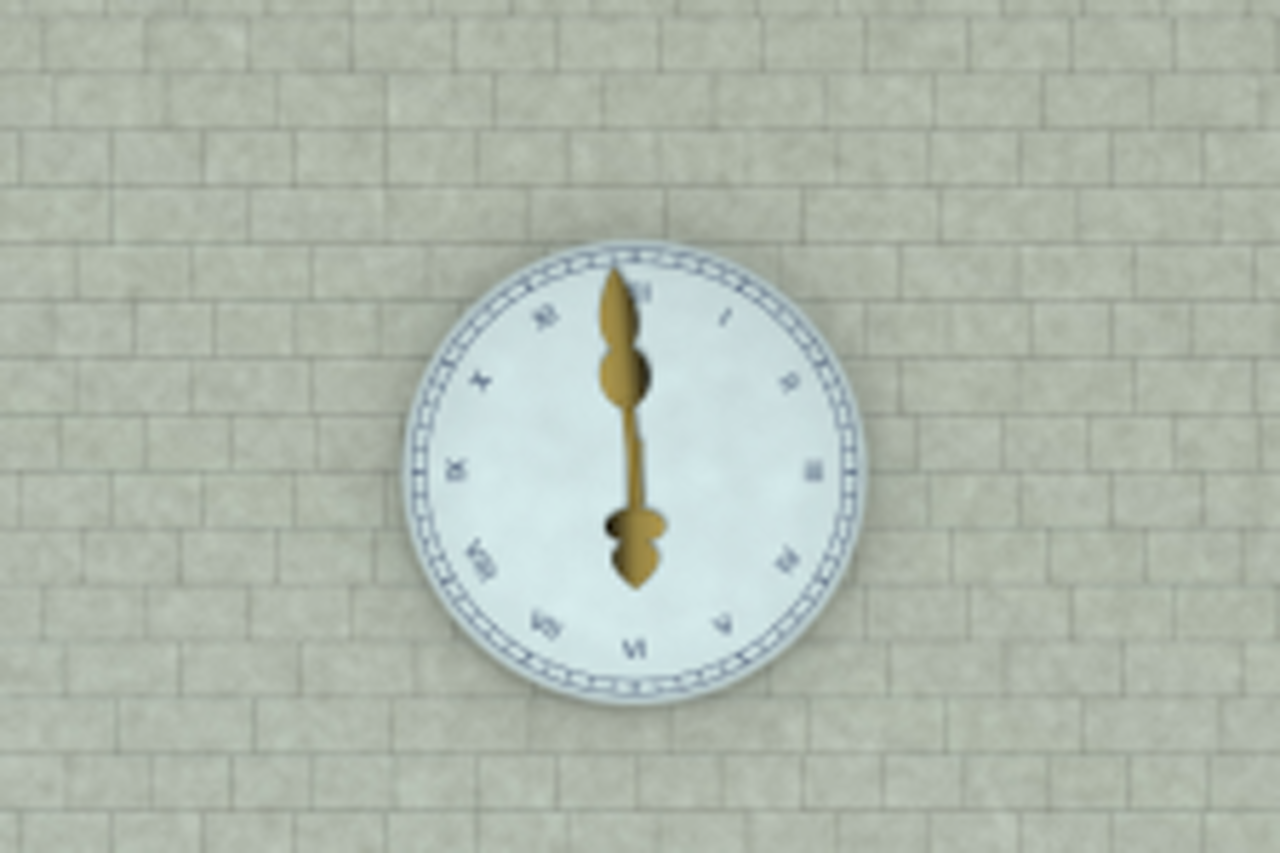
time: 5:59
